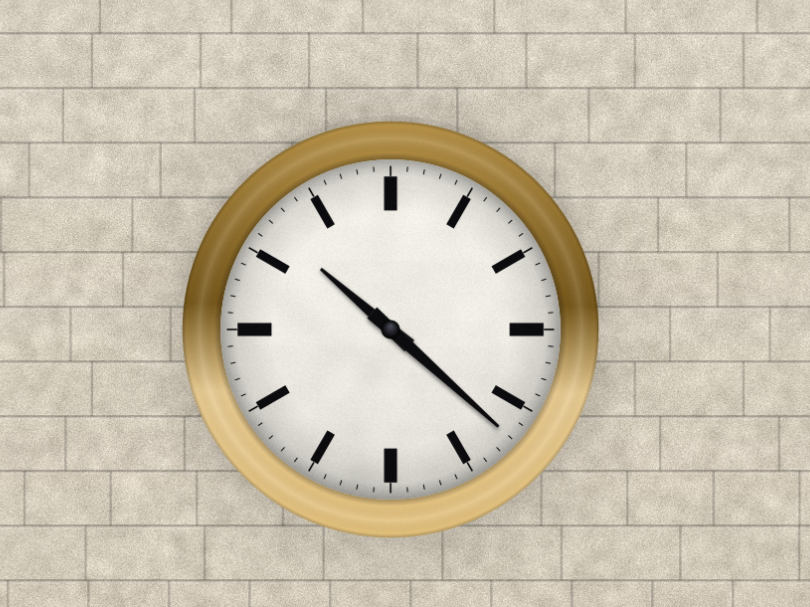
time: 10:22
